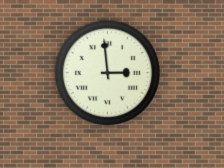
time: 2:59
